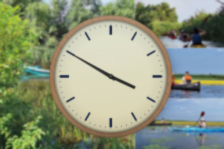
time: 3:50
